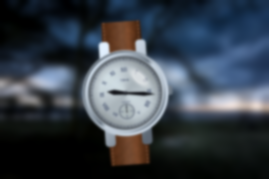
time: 9:16
